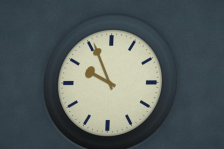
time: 9:56
